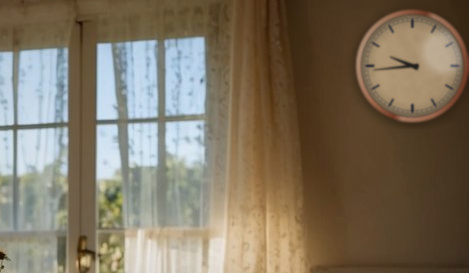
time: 9:44
